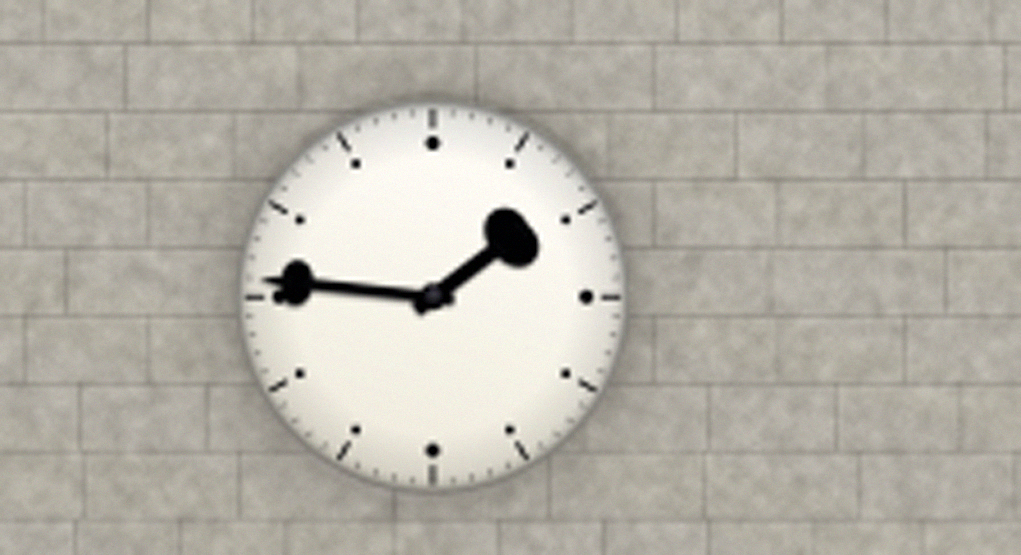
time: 1:46
